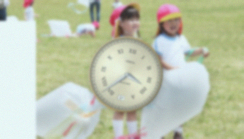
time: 3:37
